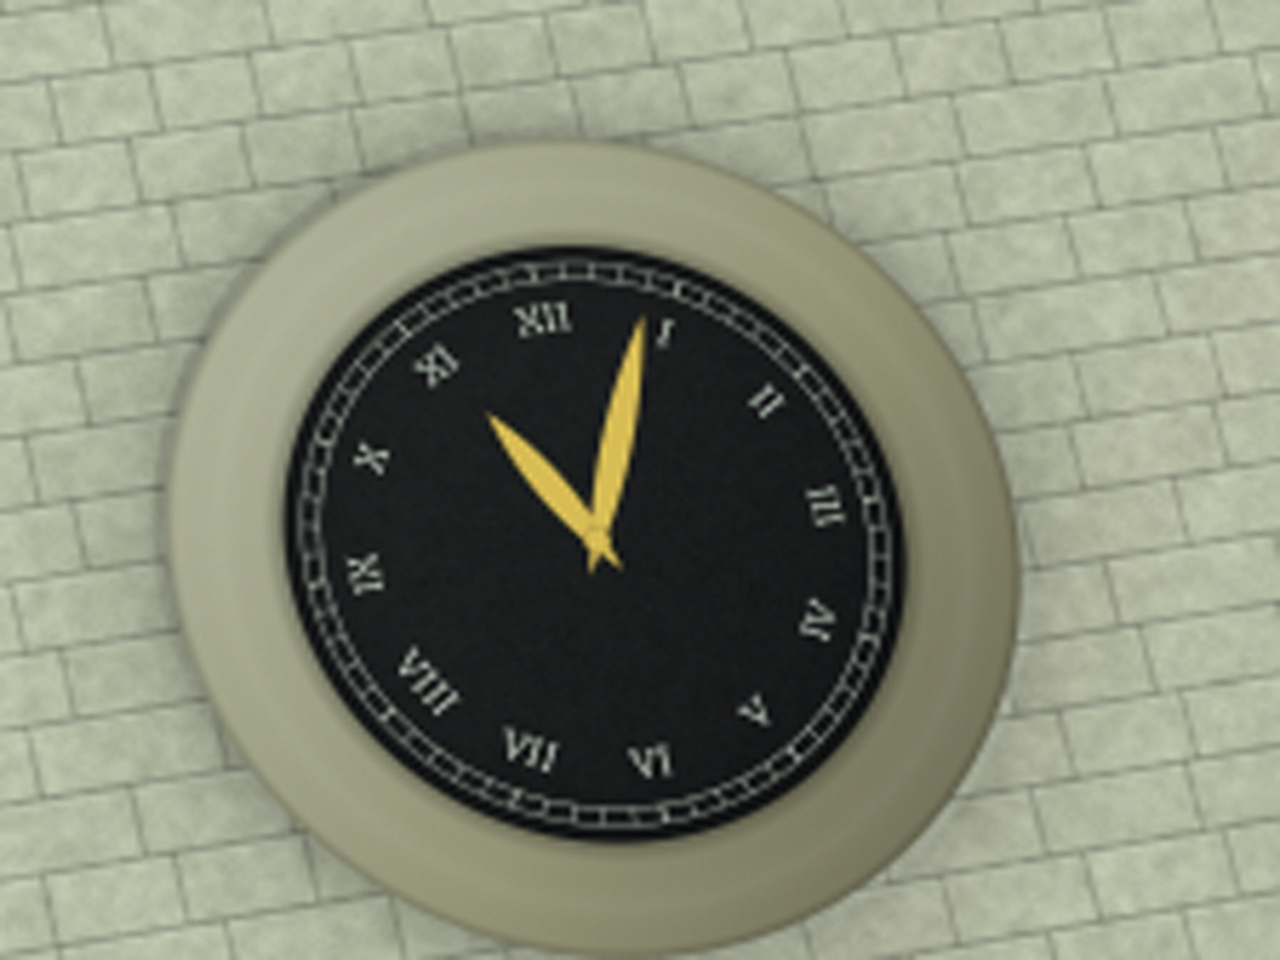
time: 11:04
